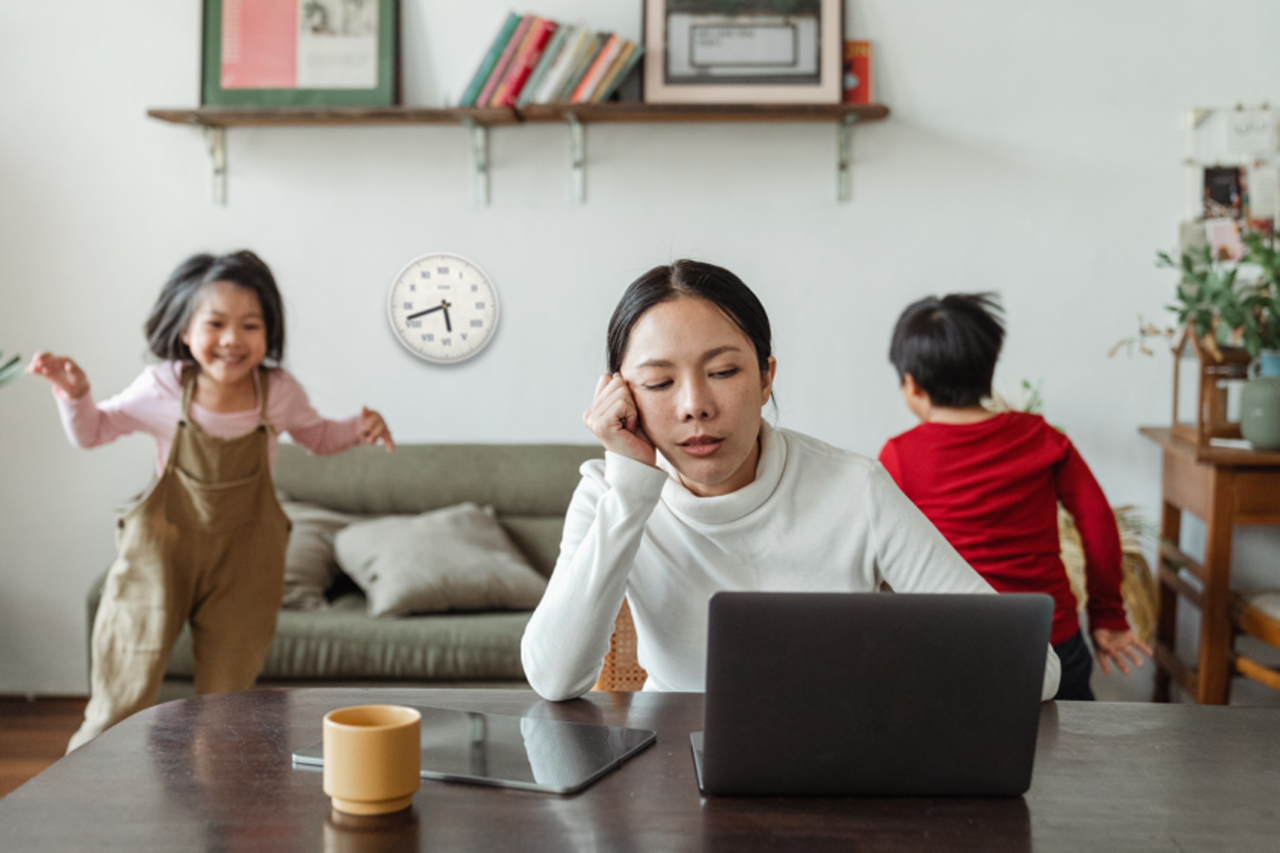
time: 5:42
